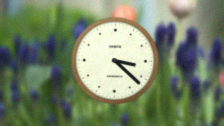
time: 3:22
